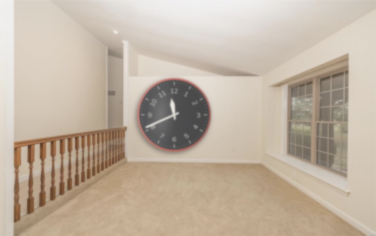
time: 11:41
